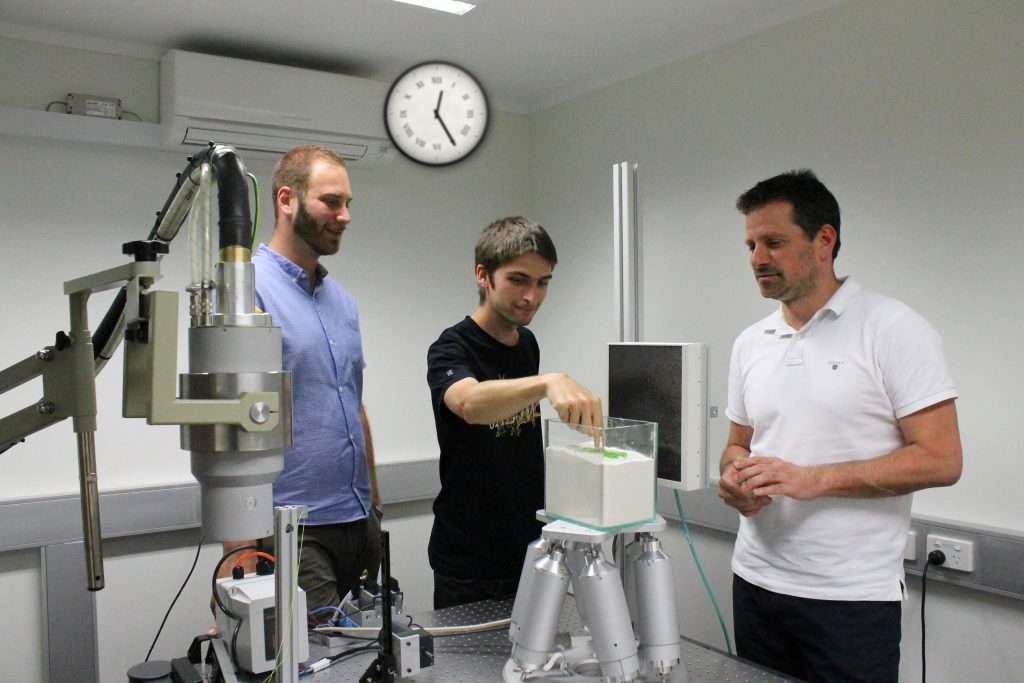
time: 12:25
